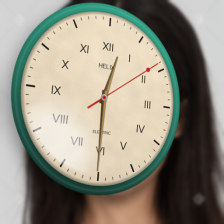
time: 12:30:09
